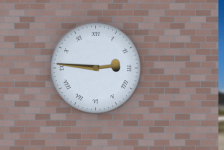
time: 2:46
